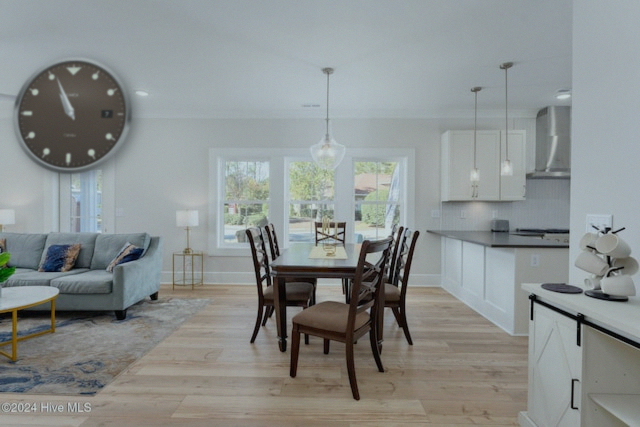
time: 10:56
